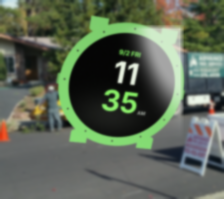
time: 11:35
